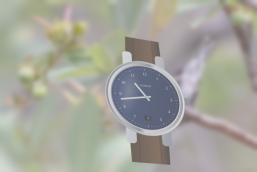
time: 10:43
